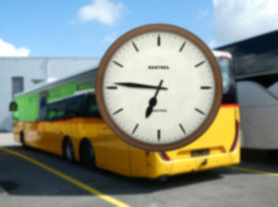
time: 6:46
